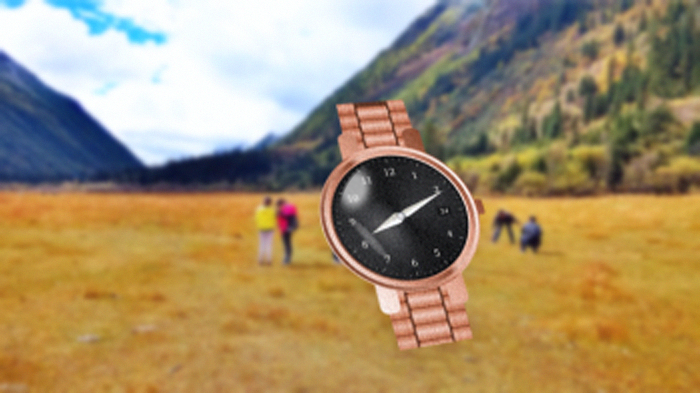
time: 8:11
